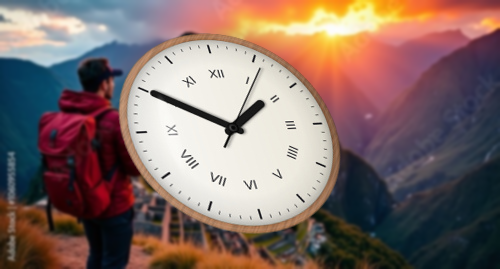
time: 1:50:06
